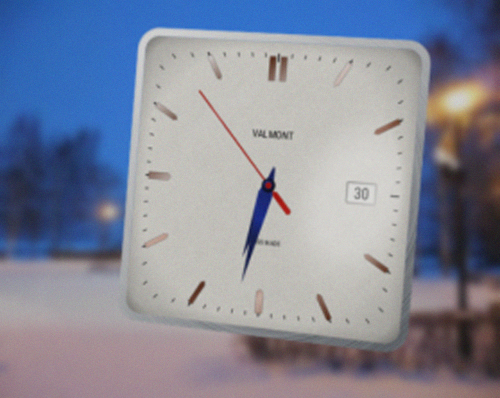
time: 6:31:53
